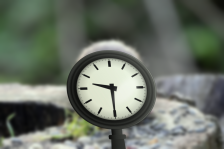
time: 9:30
